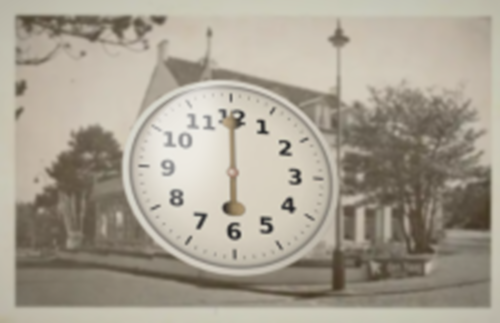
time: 6:00
